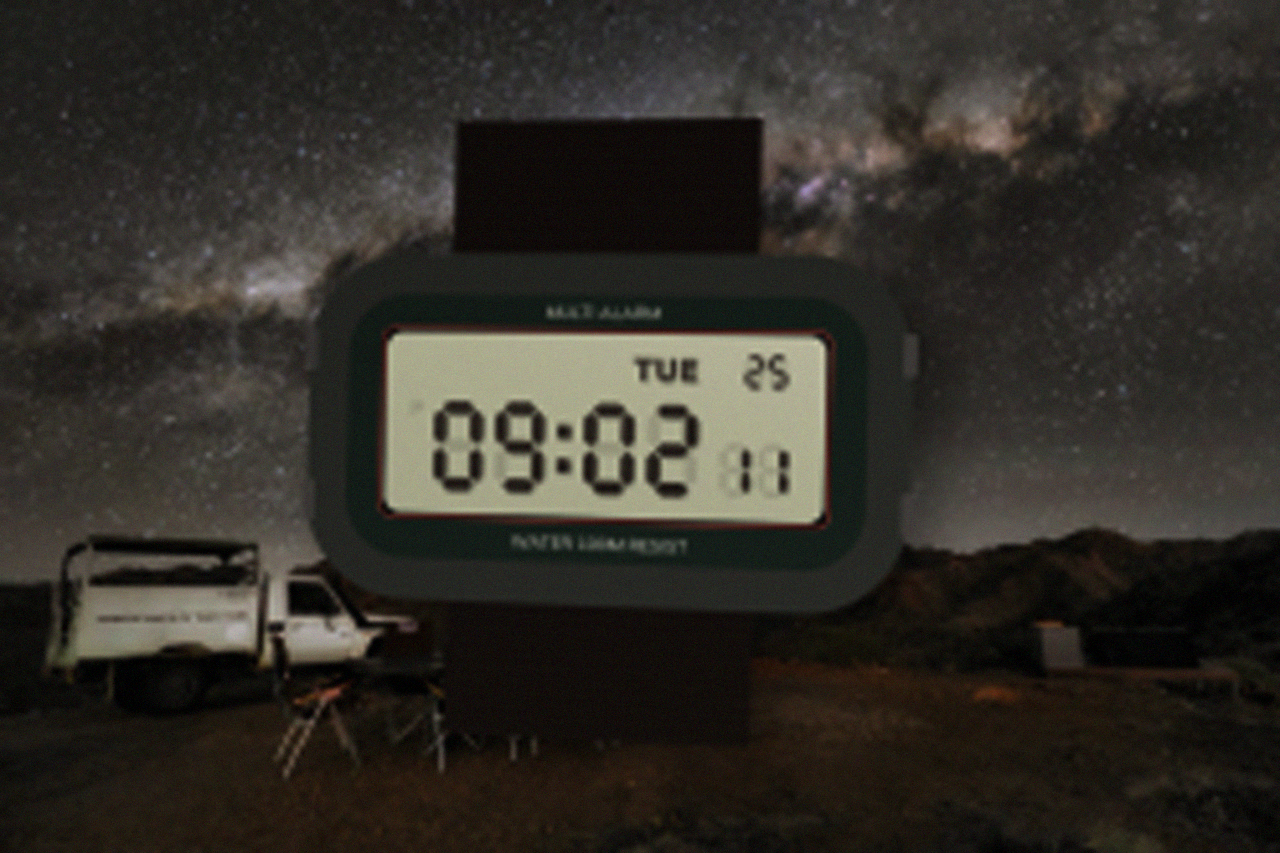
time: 9:02:11
